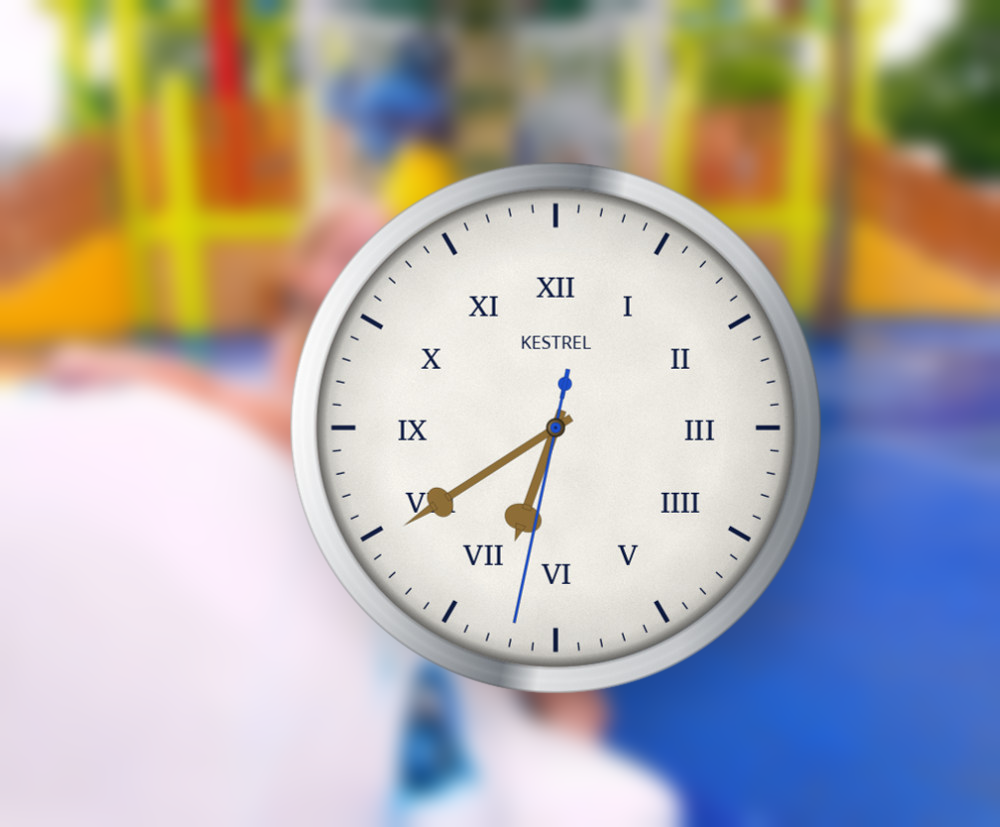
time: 6:39:32
